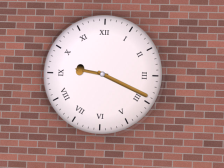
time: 9:19
